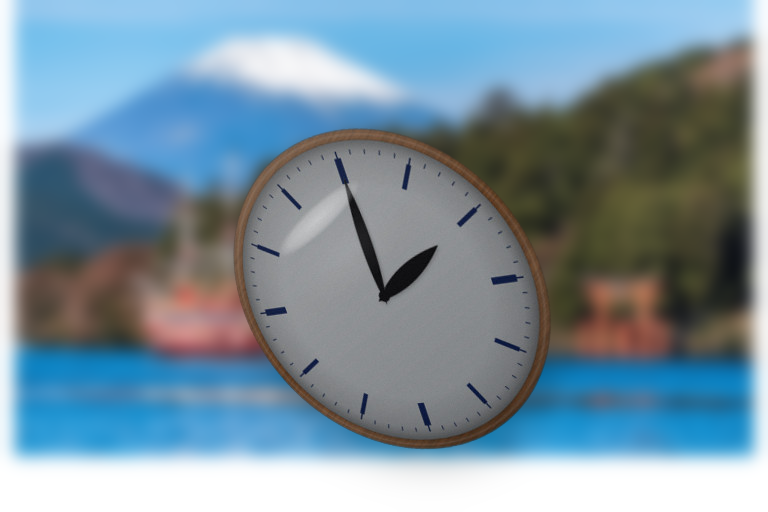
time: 2:00
